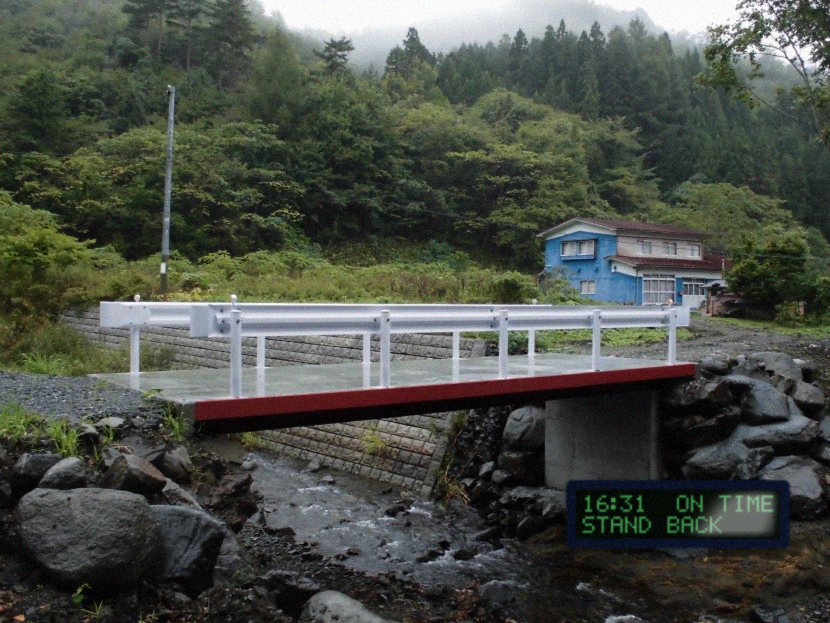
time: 16:31
